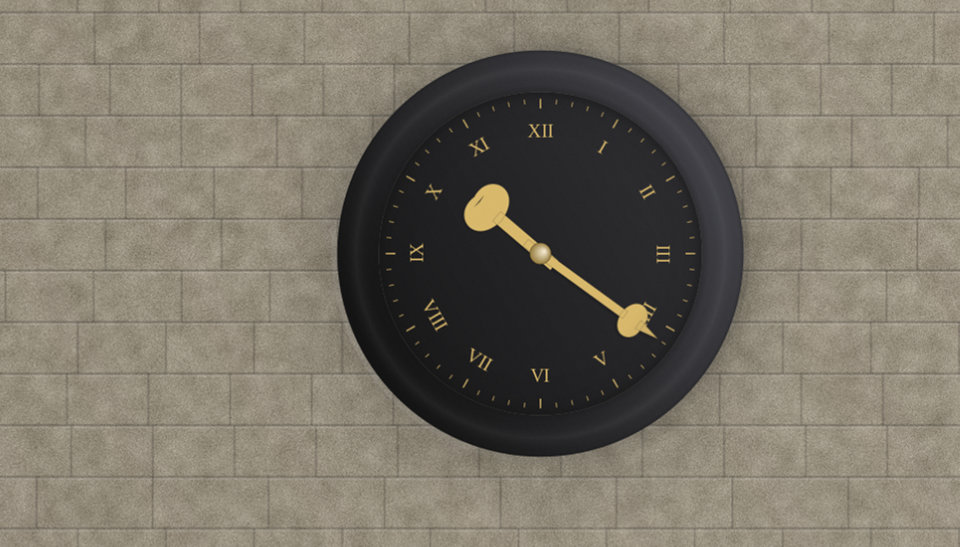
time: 10:21
